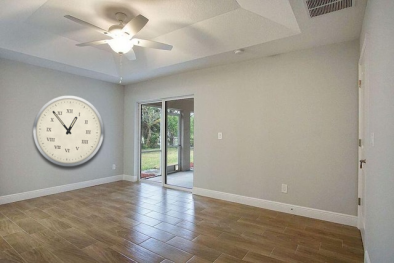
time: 12:53
